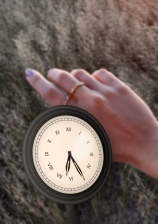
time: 6:25
